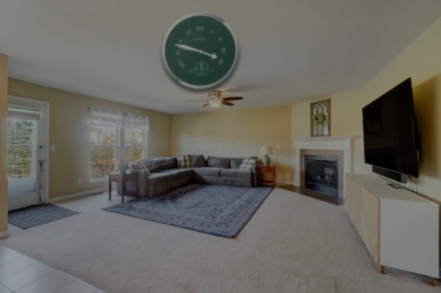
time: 3:48
